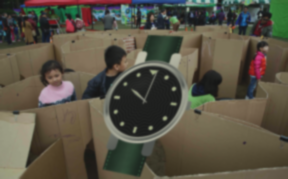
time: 10:01
